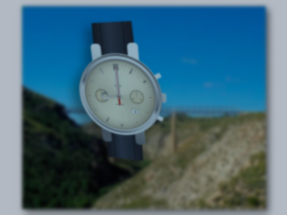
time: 9:00
